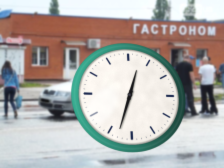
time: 12:33
